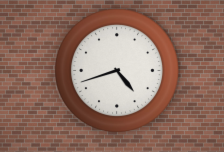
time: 4:42
